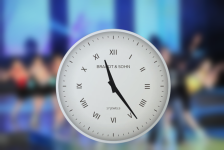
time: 11:24
